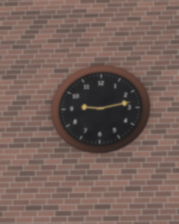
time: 9:13
